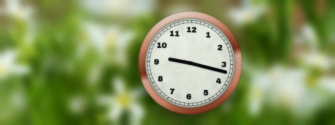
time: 9:17
